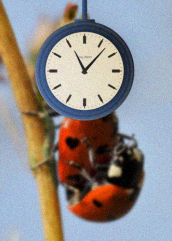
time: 11:07
